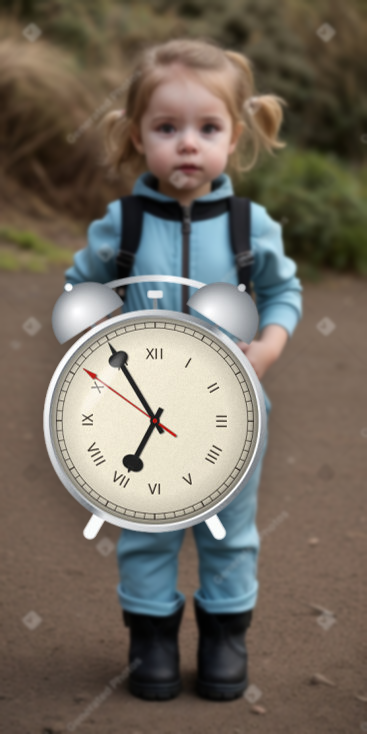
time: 6:54:51
